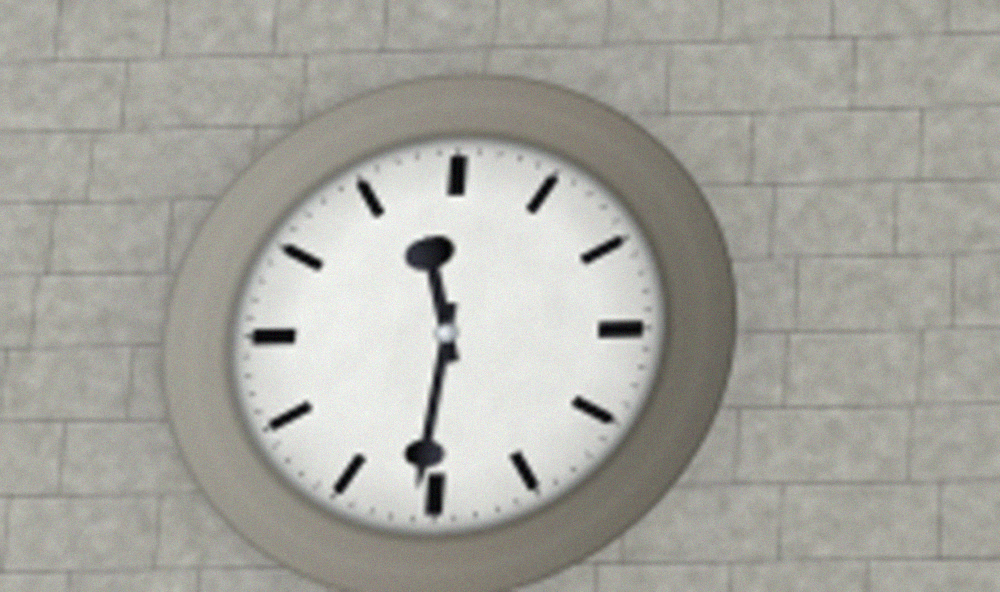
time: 11:31
